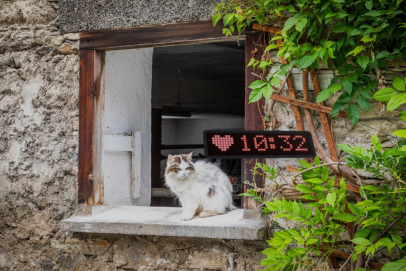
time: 10:32
